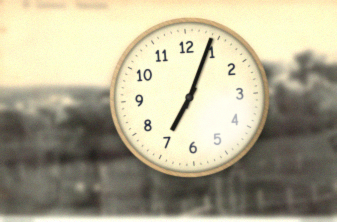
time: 7:04
